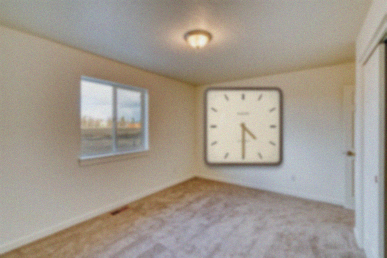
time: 4:30
